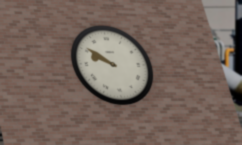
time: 9:51
